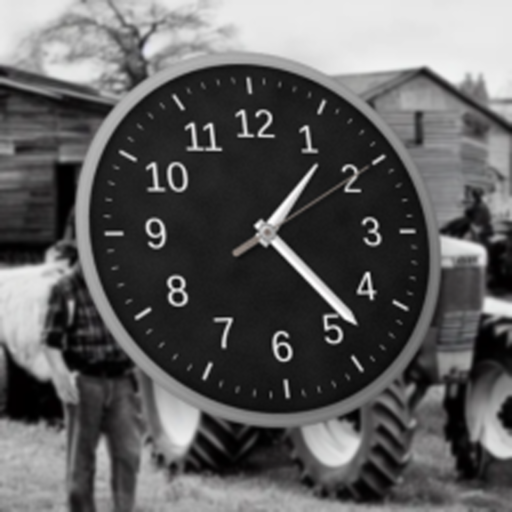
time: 1:23:10
